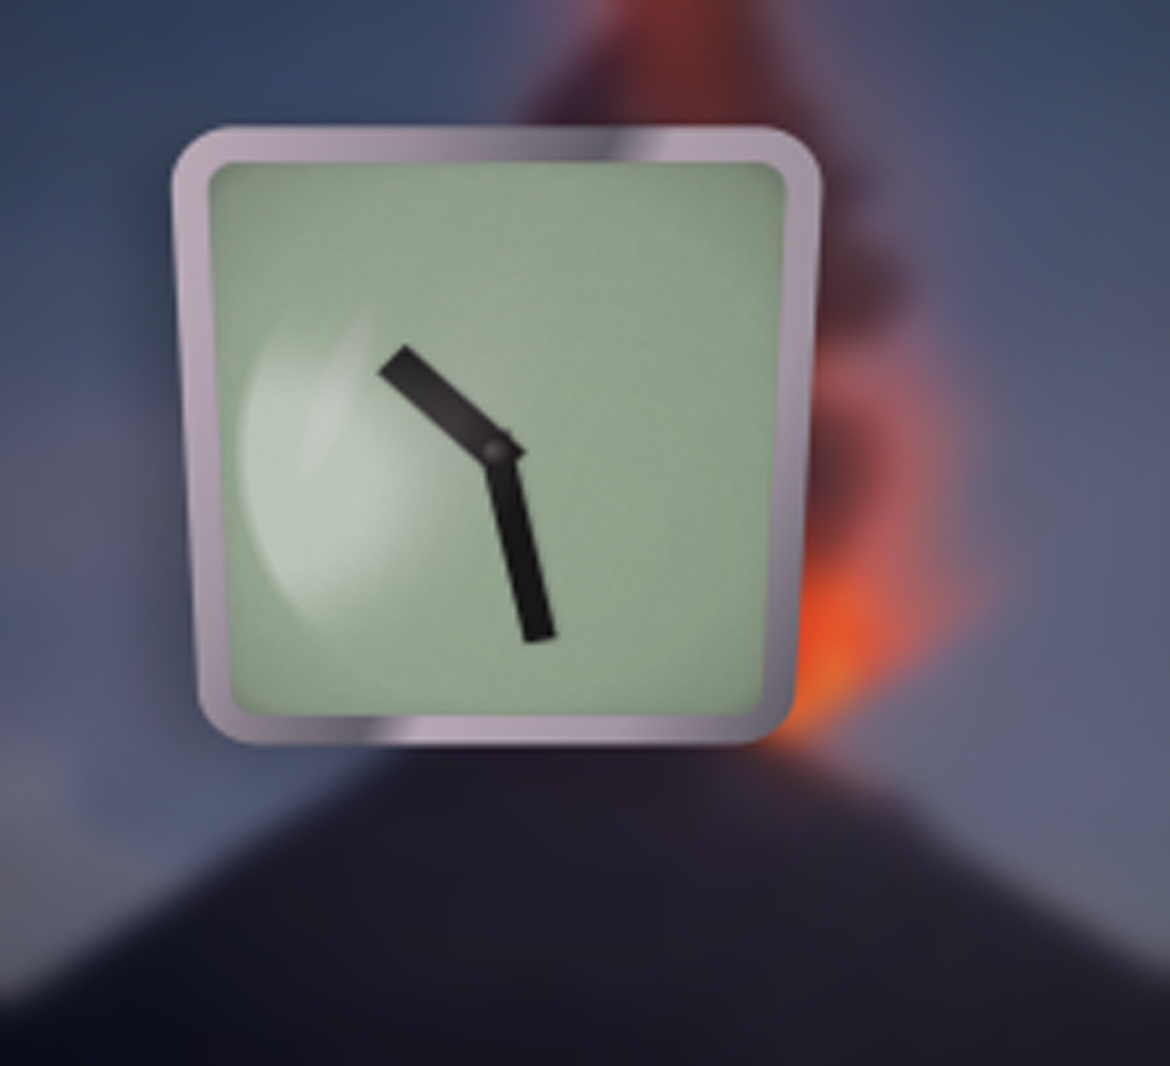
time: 10:28
